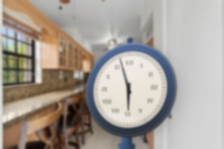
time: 5:57
